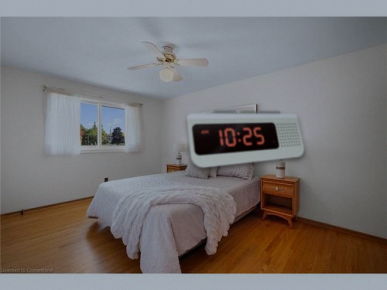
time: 10:25
